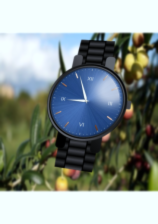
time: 8:56
